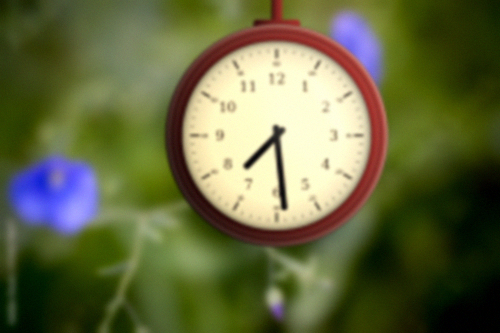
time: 7:29
